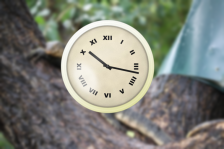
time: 10:17
